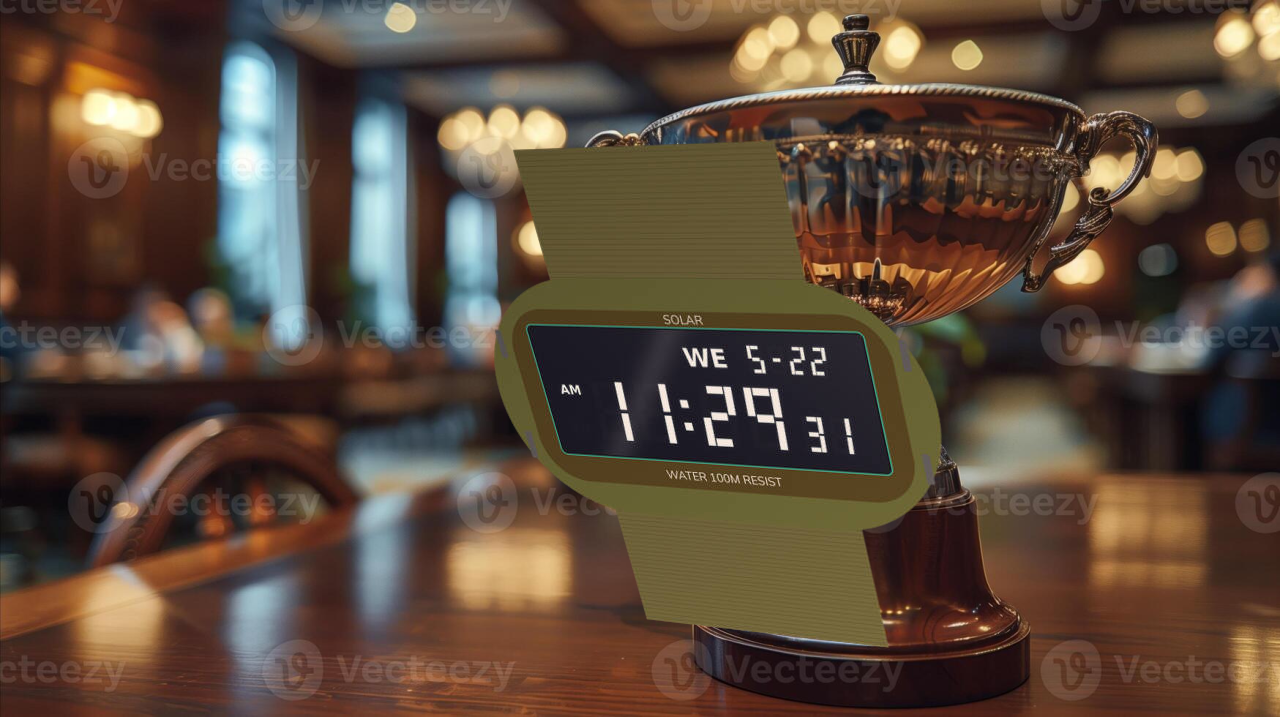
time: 11:29:31
